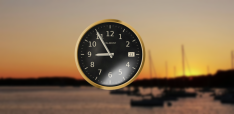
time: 8:55
